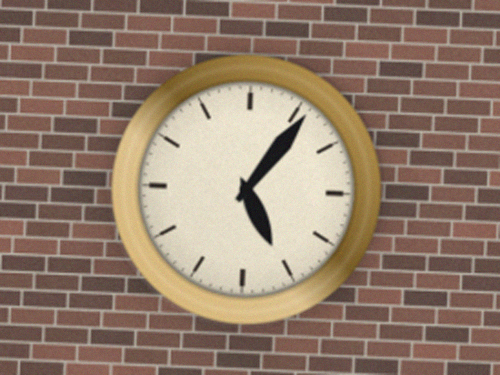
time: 5:06
